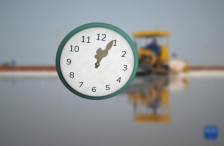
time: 12:04
